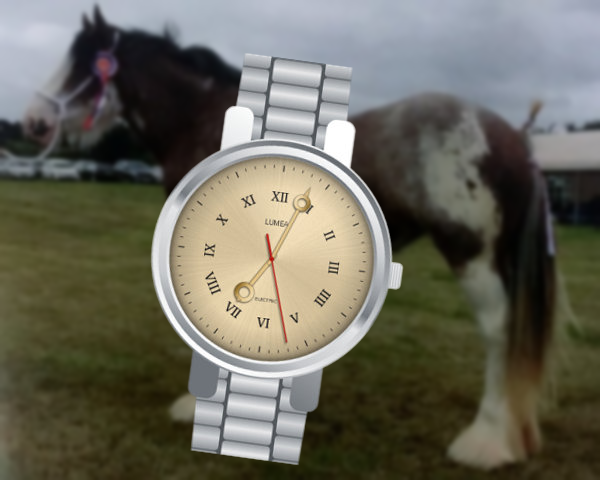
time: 7:03:27
